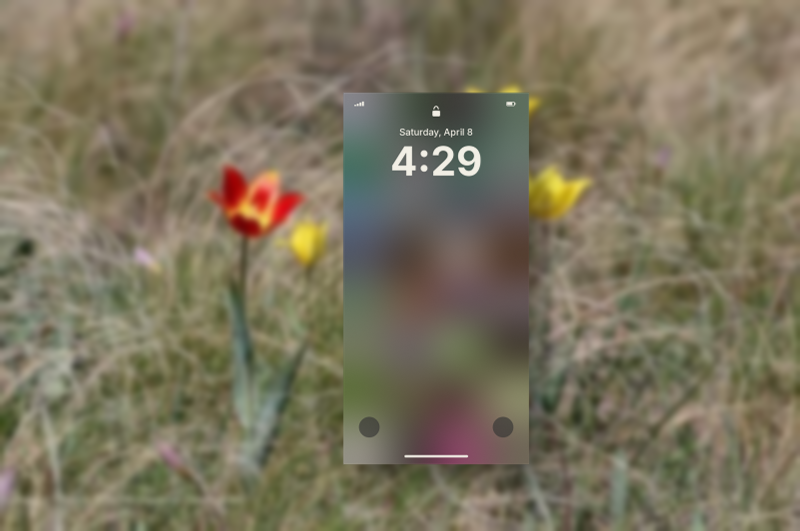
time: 4:29
